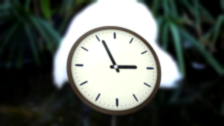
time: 2:56
